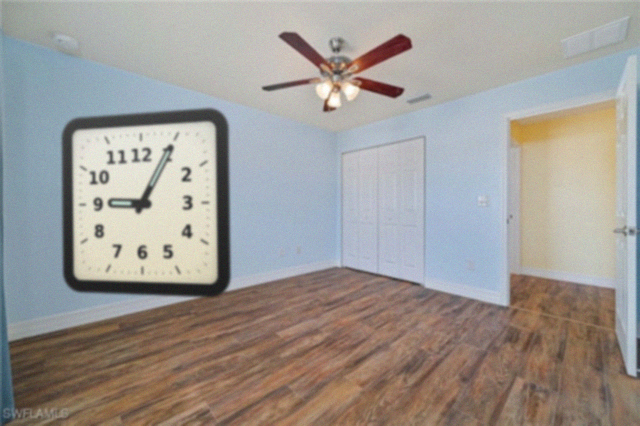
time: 9:05
